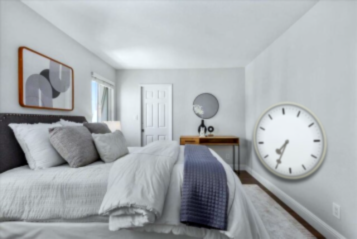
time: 7:35
